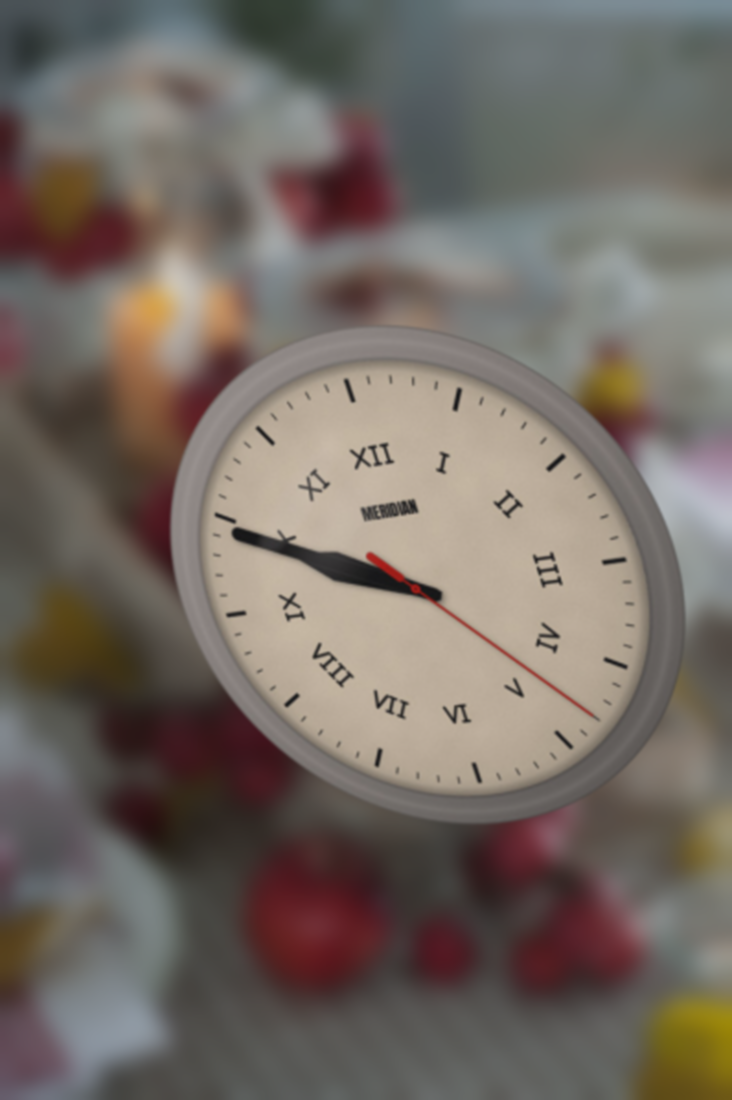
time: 9:49:23
